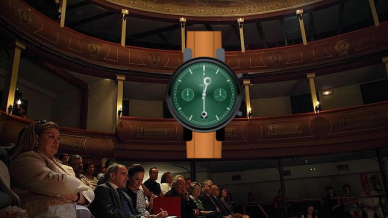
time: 12:30
